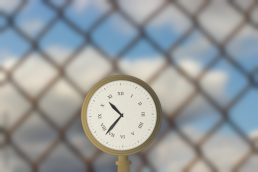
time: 10:37
